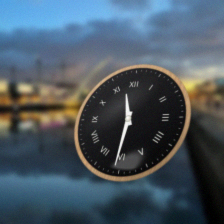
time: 11:31
